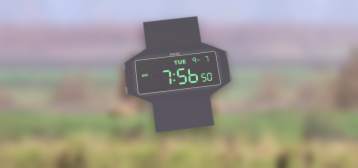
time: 7:56
